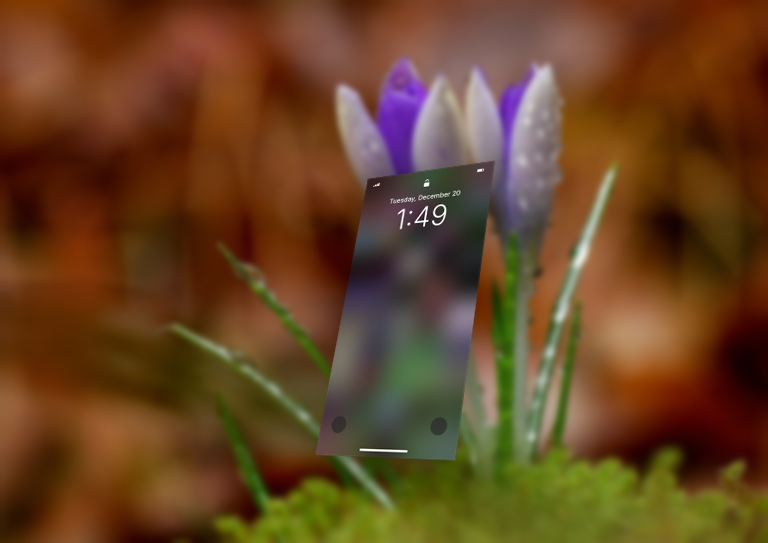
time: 1:49
